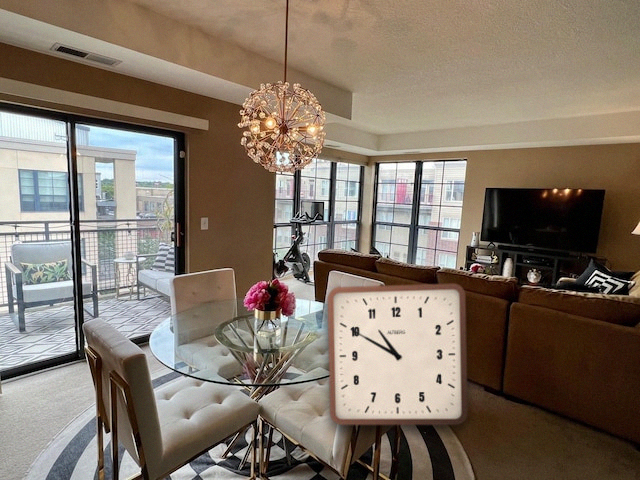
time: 10:50
